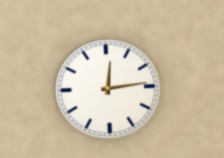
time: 12:14
